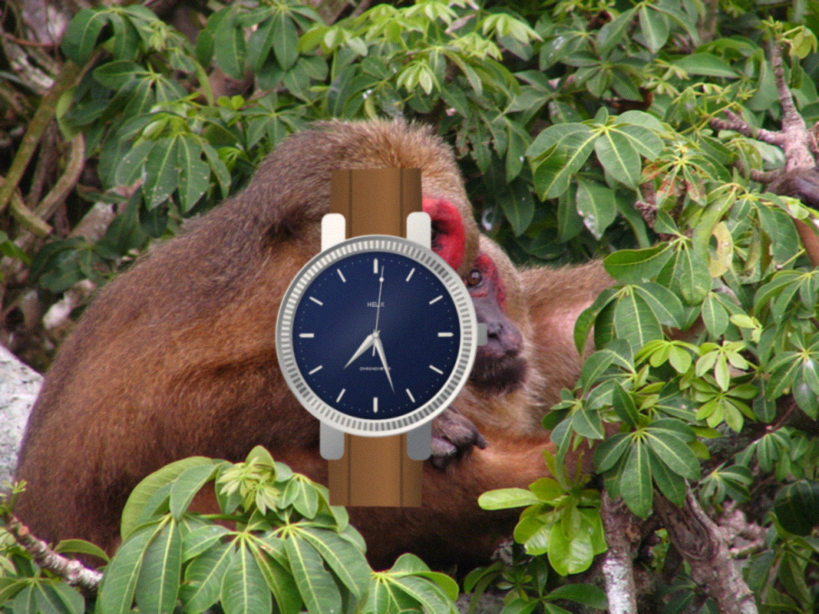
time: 7:27:01
